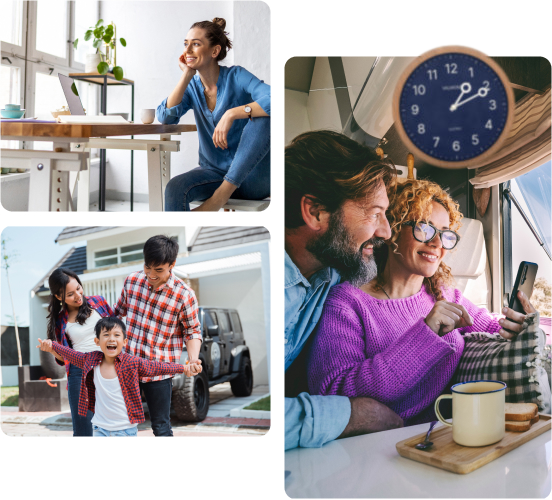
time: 1:11
